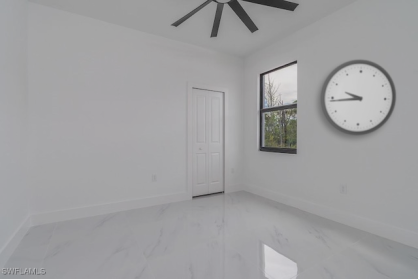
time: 9:44
